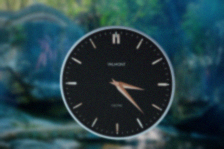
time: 3:23
